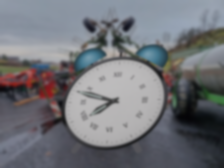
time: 7:48
